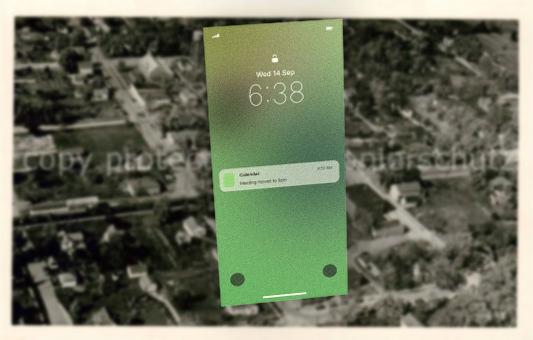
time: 6:38
